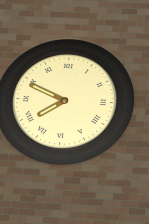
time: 7:49
